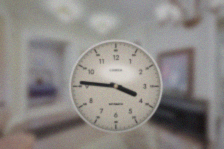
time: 3:46
